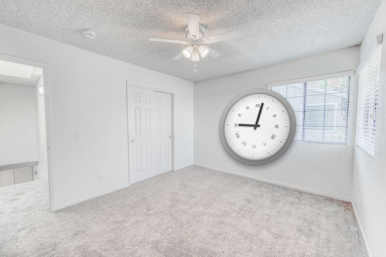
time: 9:02
